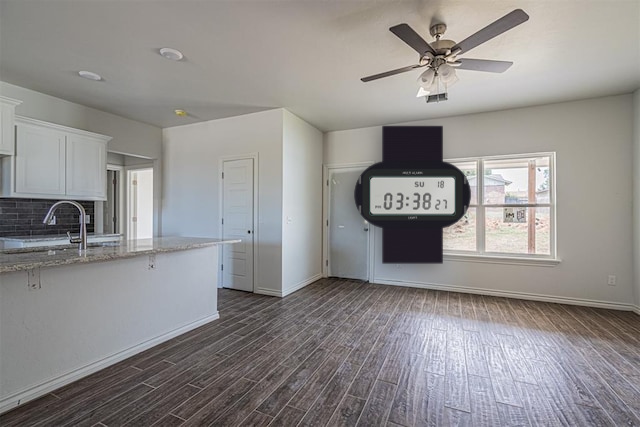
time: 3:38:27
